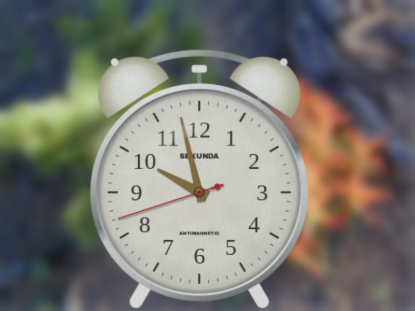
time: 9:57:42
